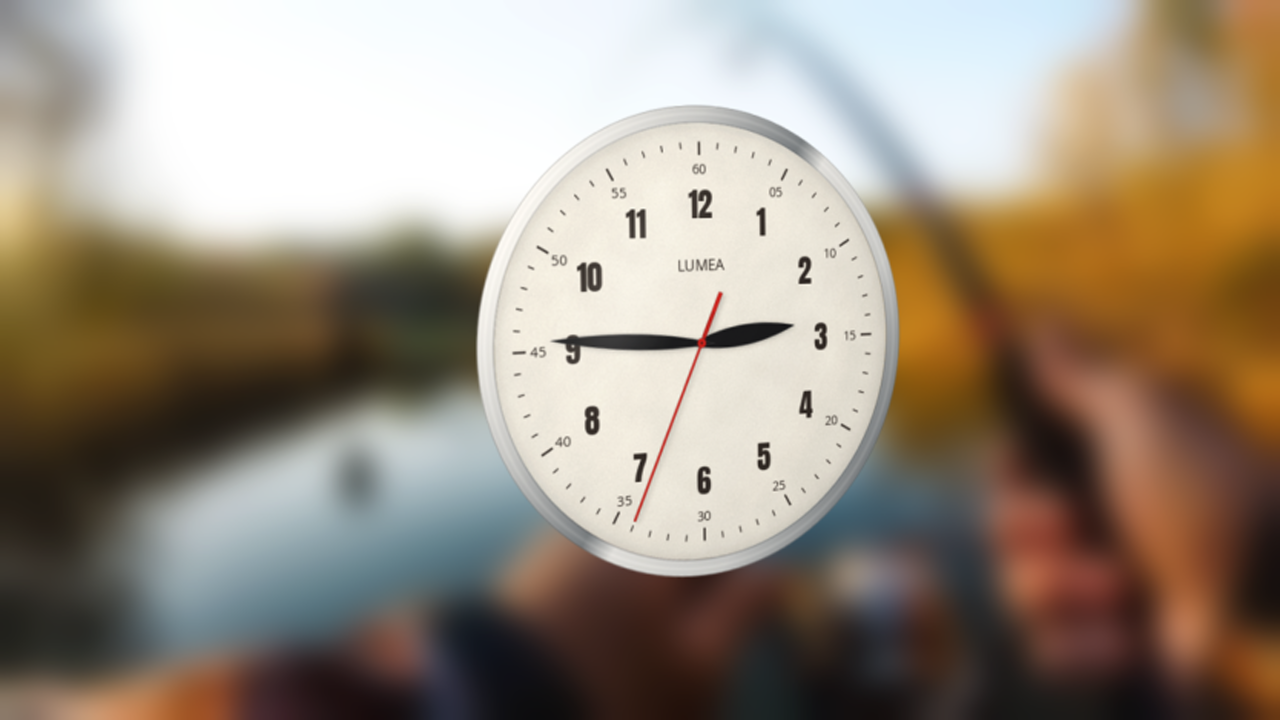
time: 2:45:34
